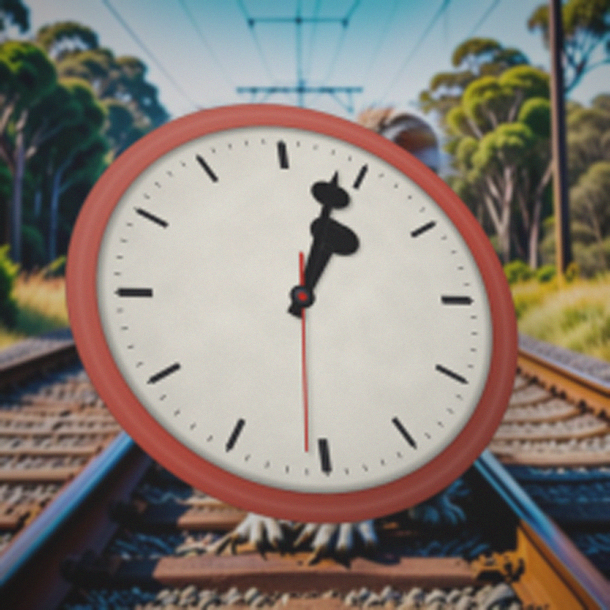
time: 1:03:31
